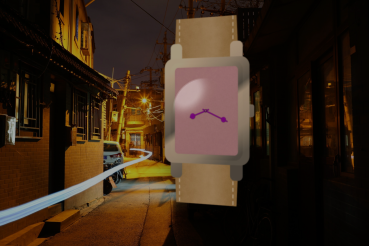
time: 8:19
